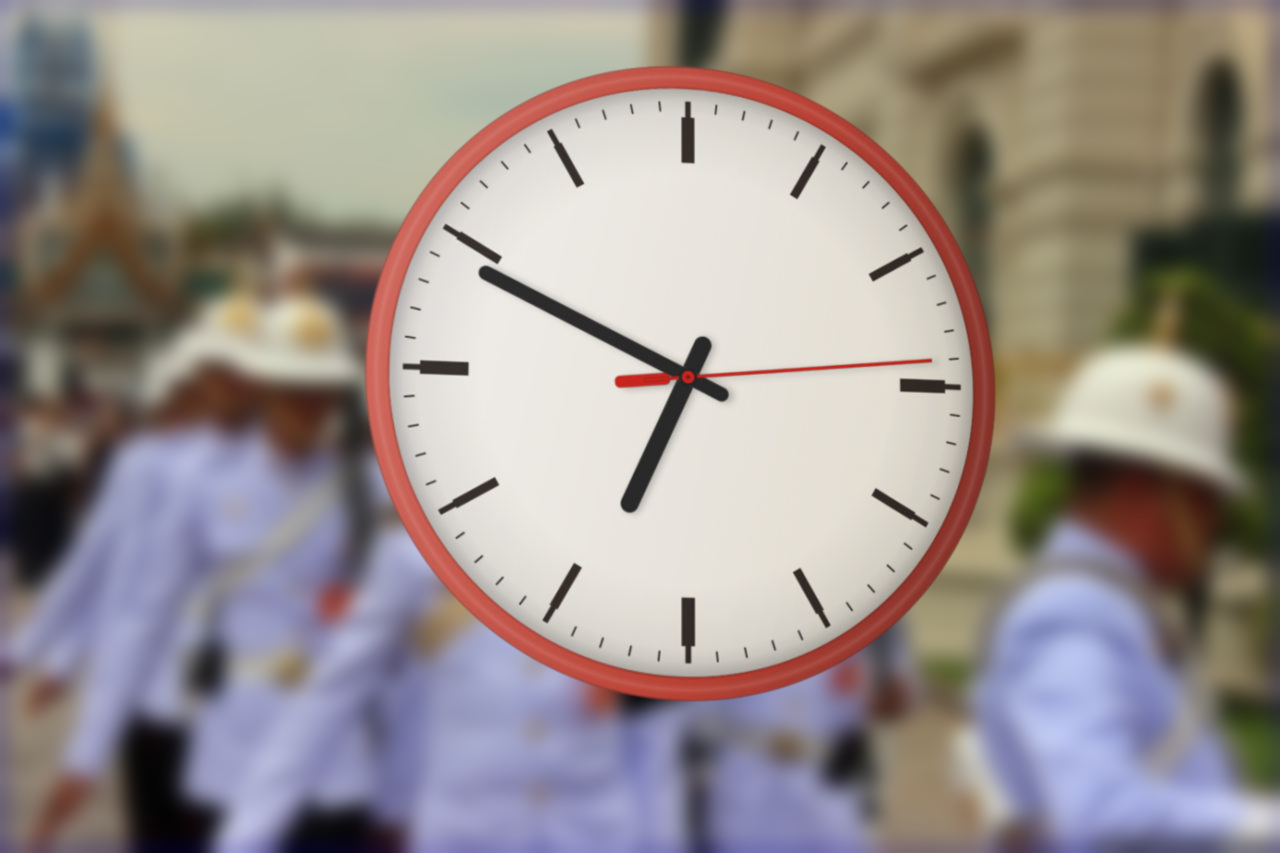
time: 6:49:14
